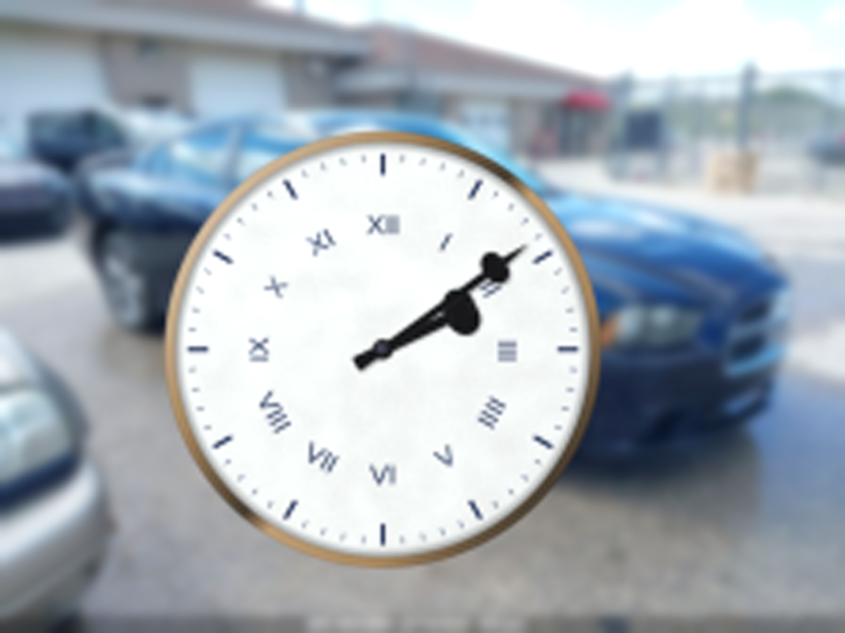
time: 2:09
